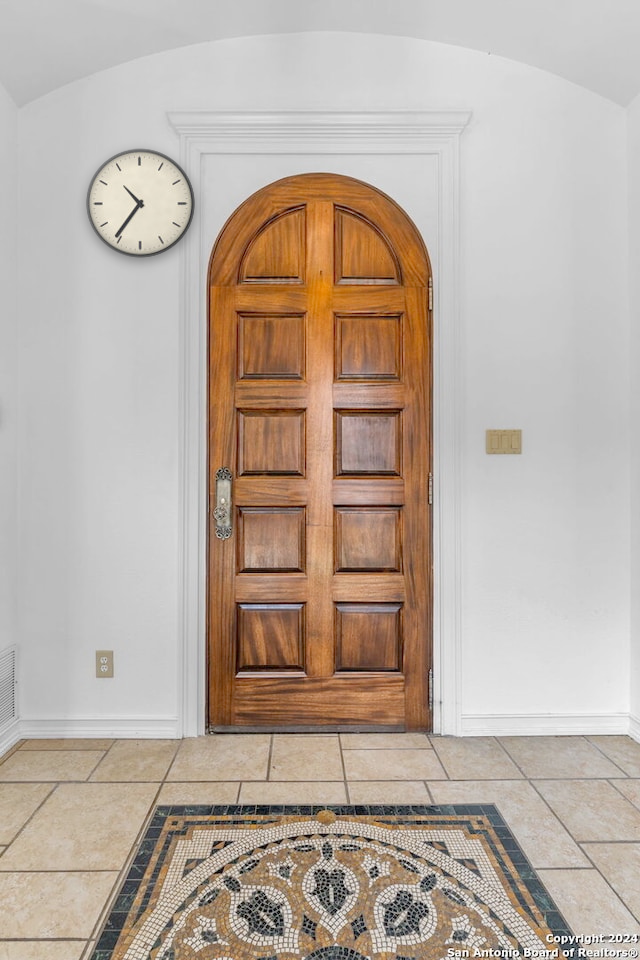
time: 10:36
